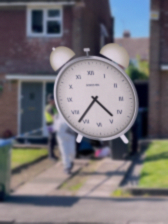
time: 4:37
